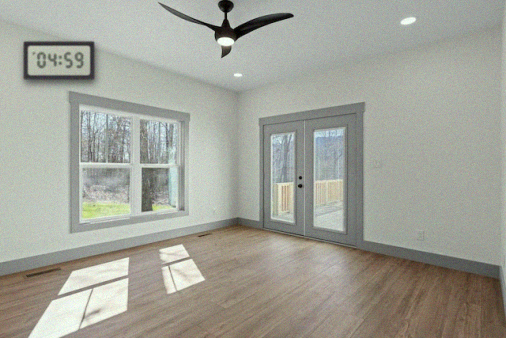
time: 4:59
